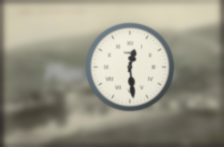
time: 12:29
